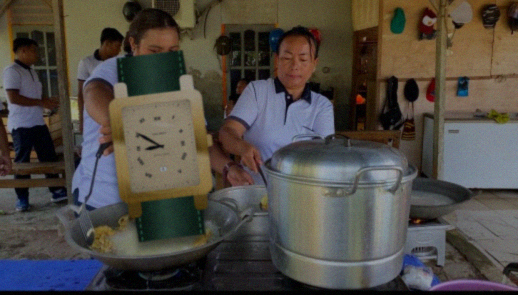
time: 8:51
